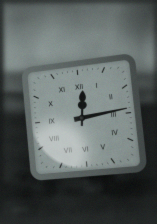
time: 12:14
